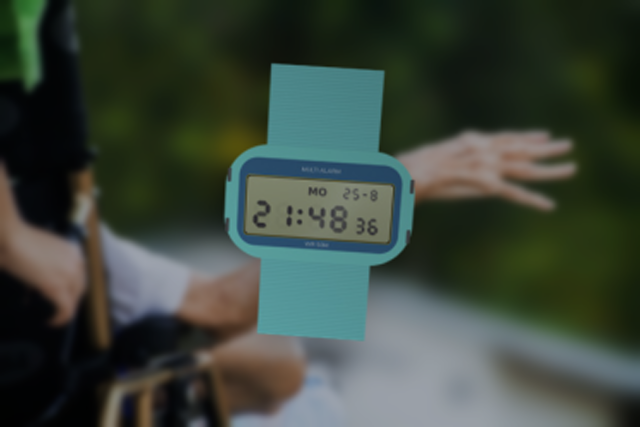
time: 21:48:36
